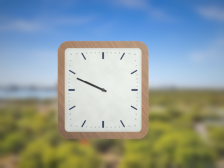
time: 9:49
